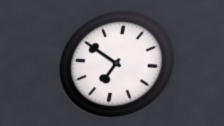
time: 6:50
